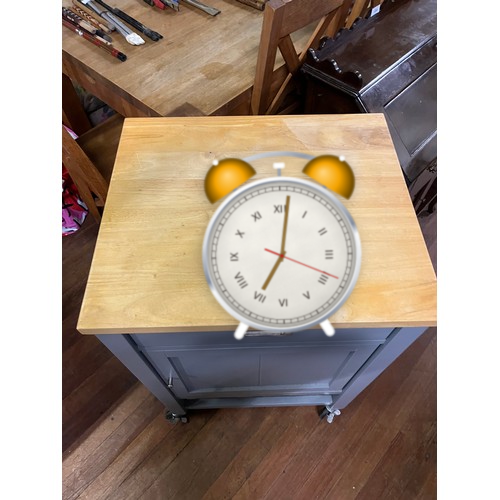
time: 7:01:19
